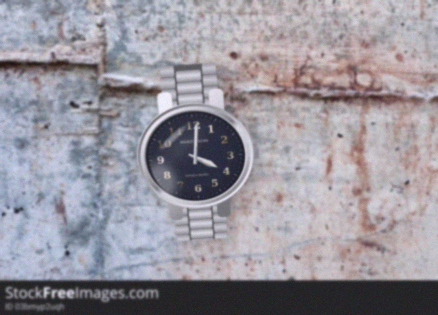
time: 4:01
